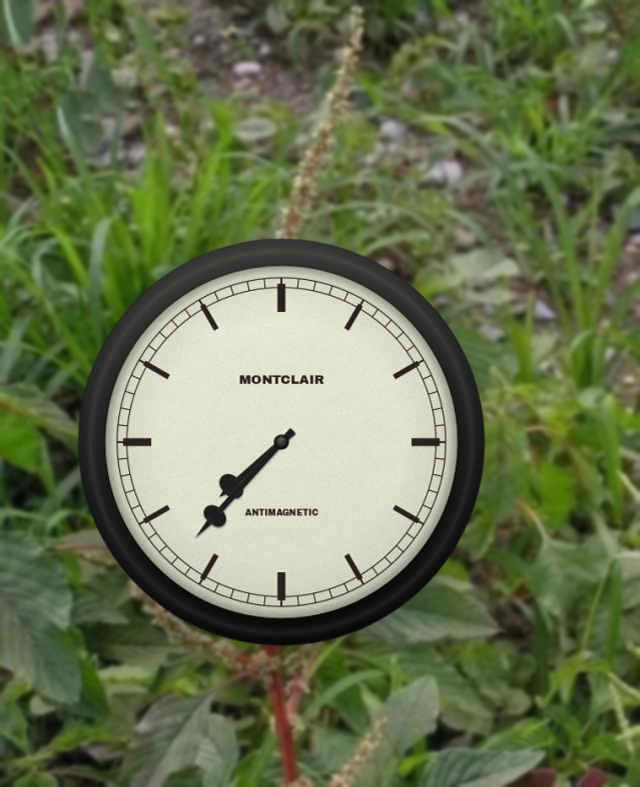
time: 7:37
